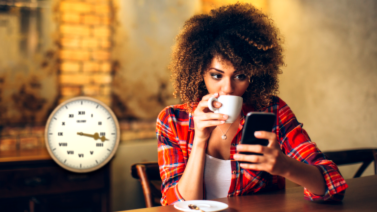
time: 3:17
